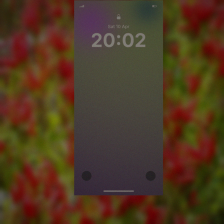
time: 20:02
